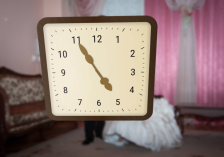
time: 4:55
